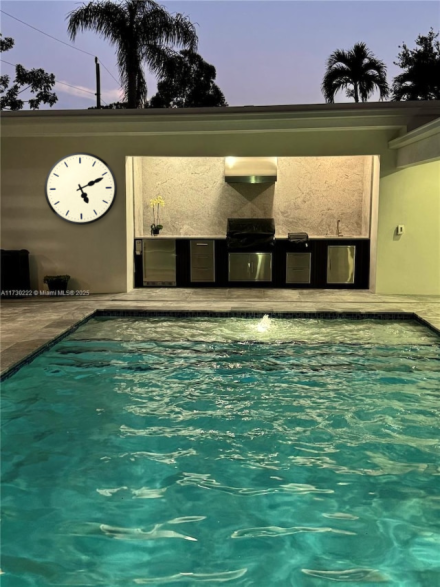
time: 5:11
